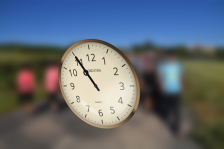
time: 10:55
